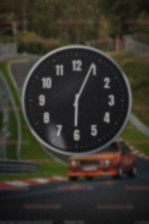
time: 6:04
